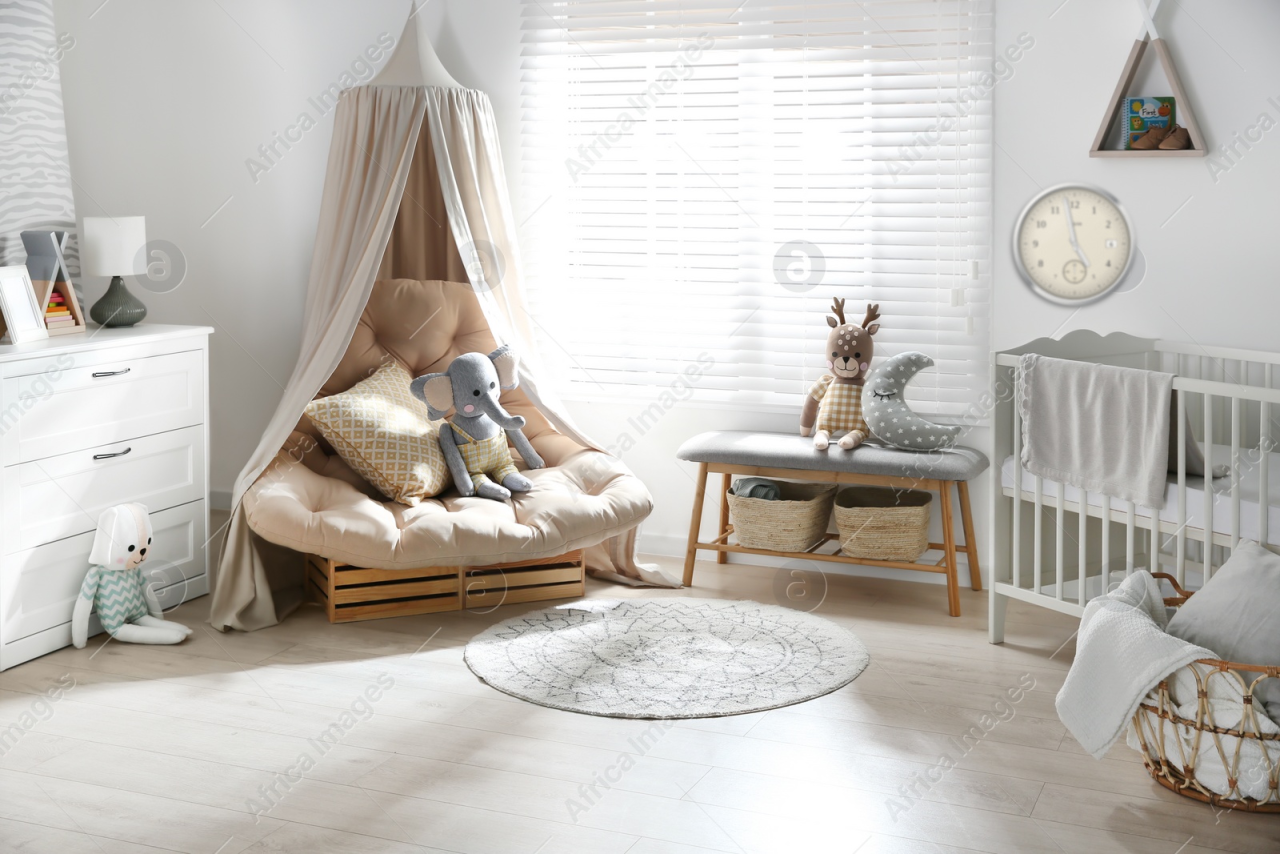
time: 4:58
